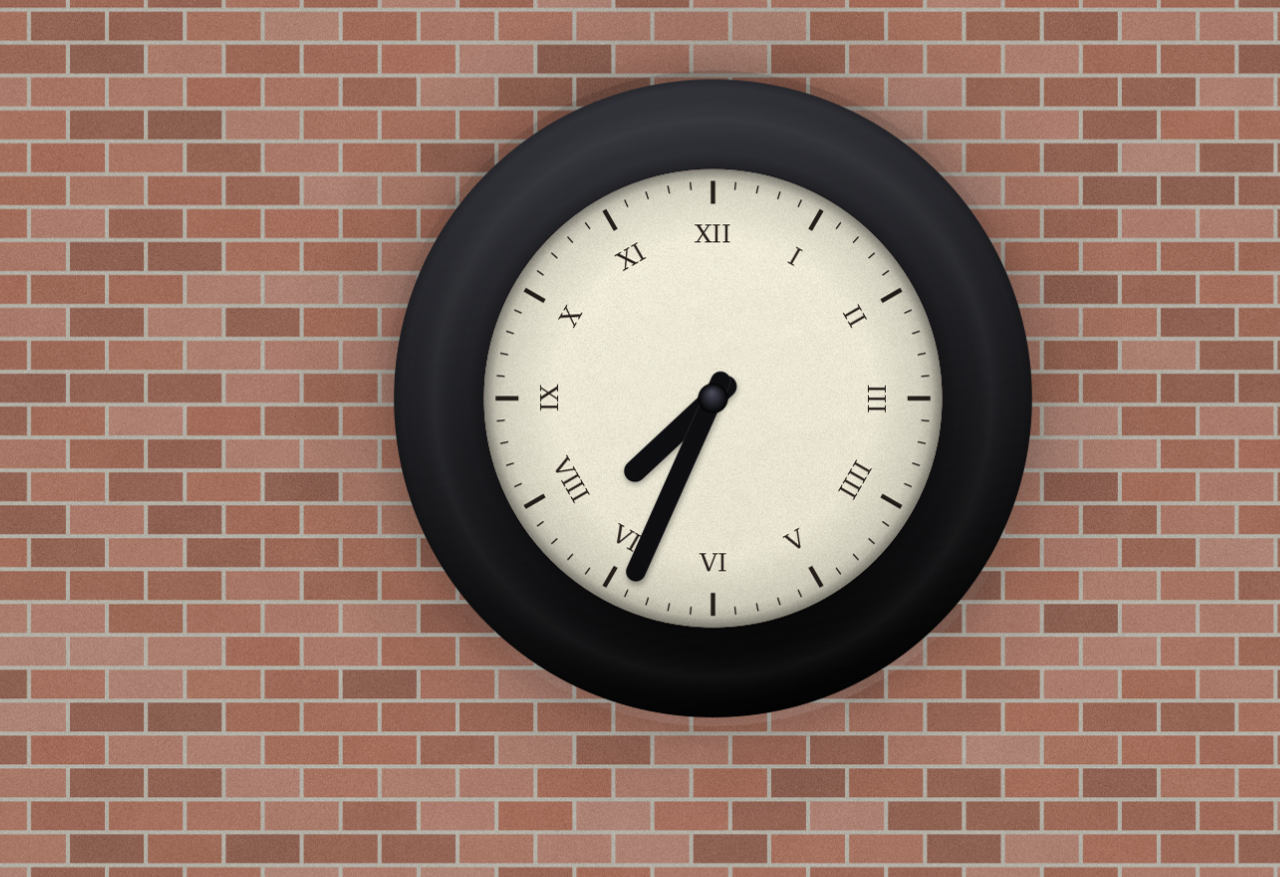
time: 7:34
